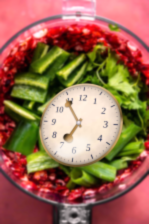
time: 6:54
